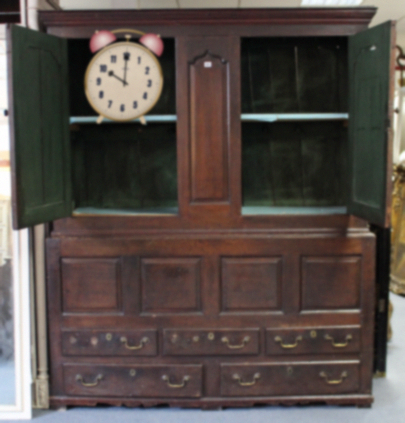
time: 10:00
